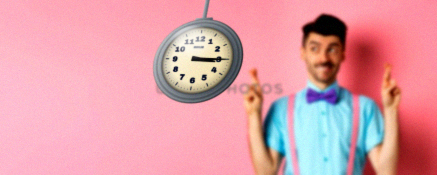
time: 3:15
